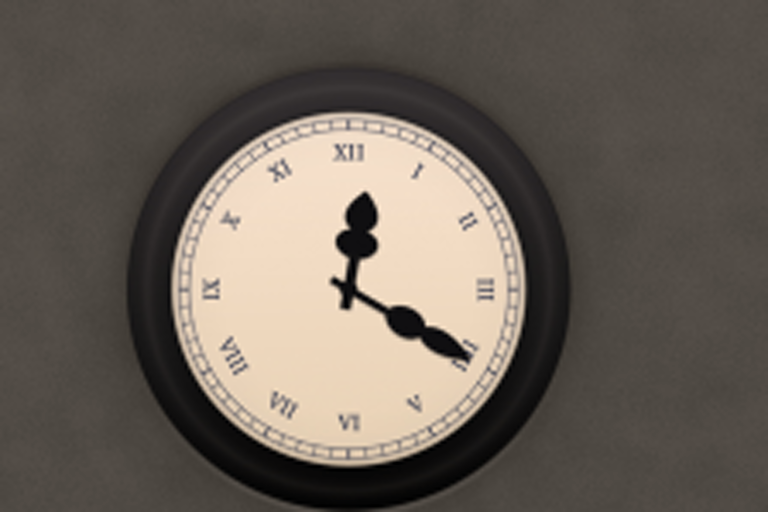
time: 12:20
